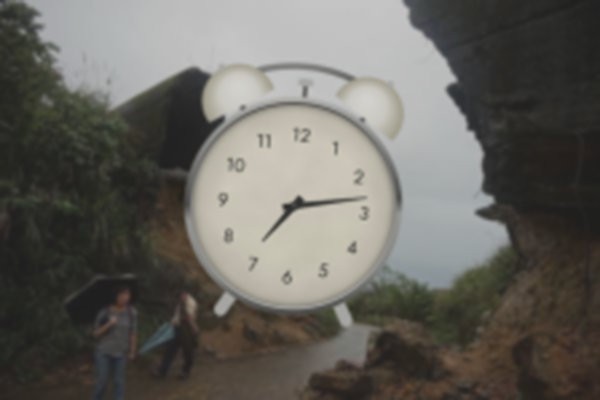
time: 7:13
